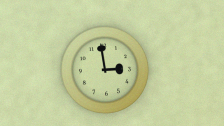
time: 2:59
